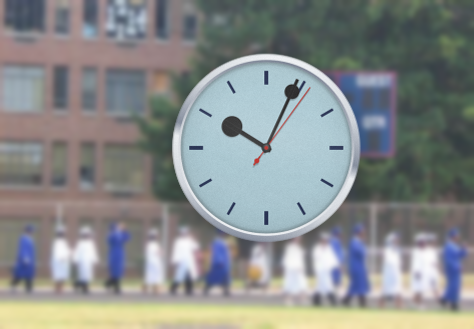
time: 10:04:06
